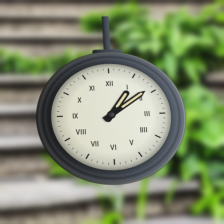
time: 1:09
